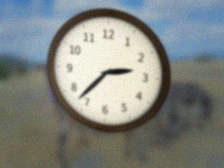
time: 2:37
